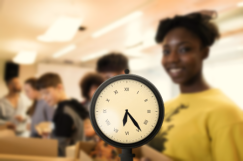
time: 6:24
